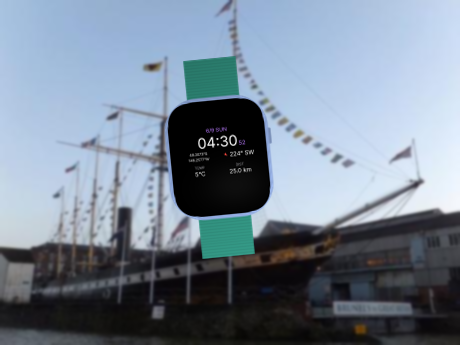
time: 4:30
